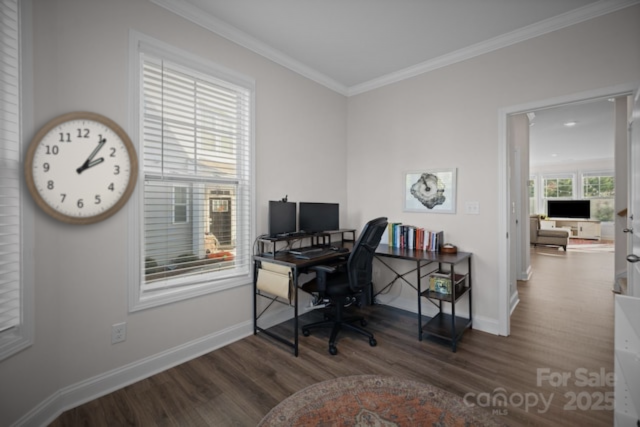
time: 2:06
